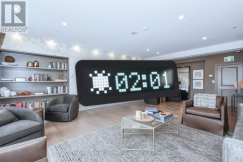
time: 2:01
